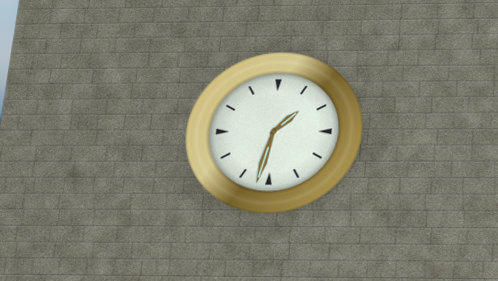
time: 1:32
